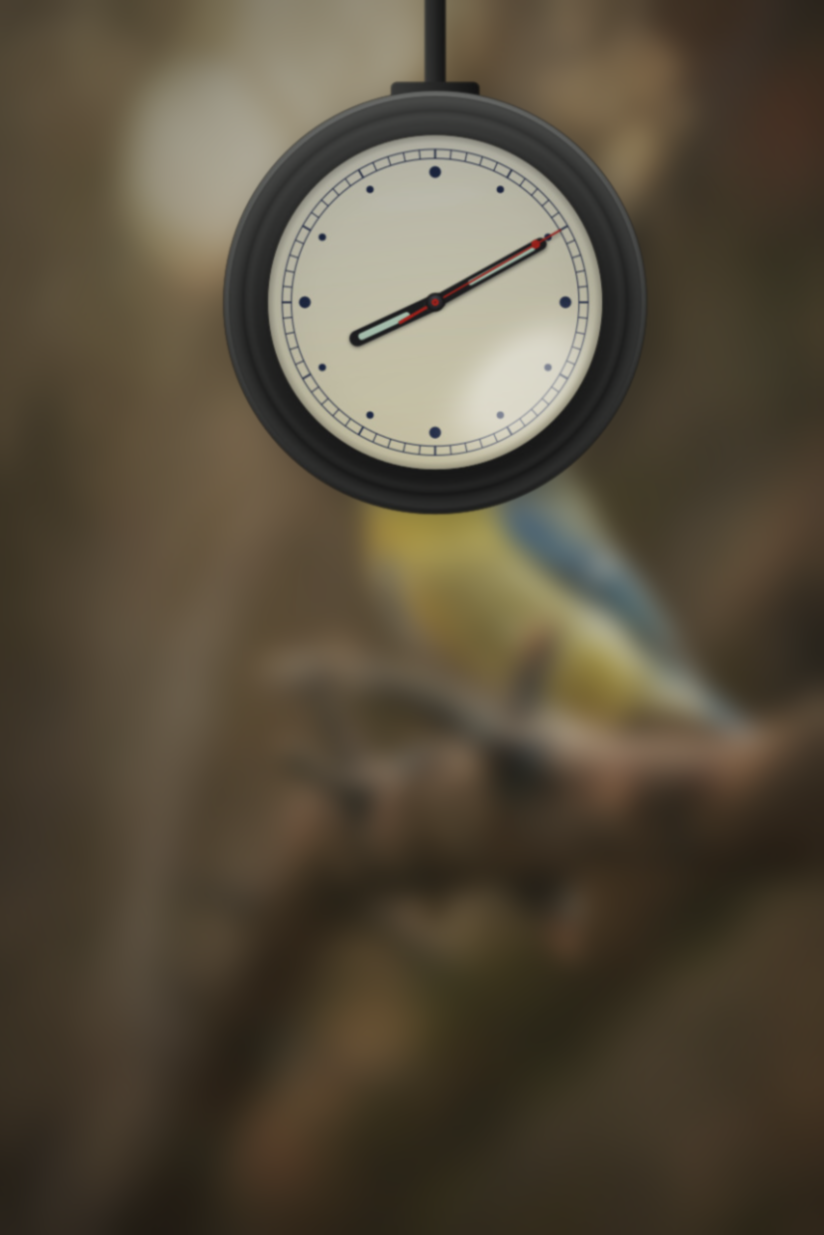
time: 8:10:10
